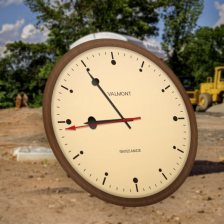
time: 8:54:44
